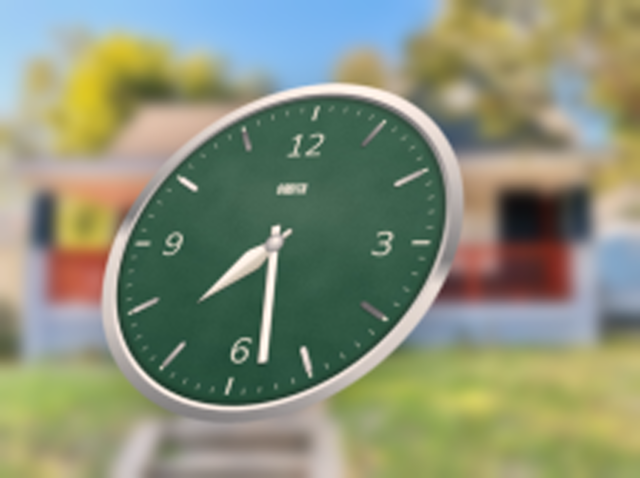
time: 7:28
